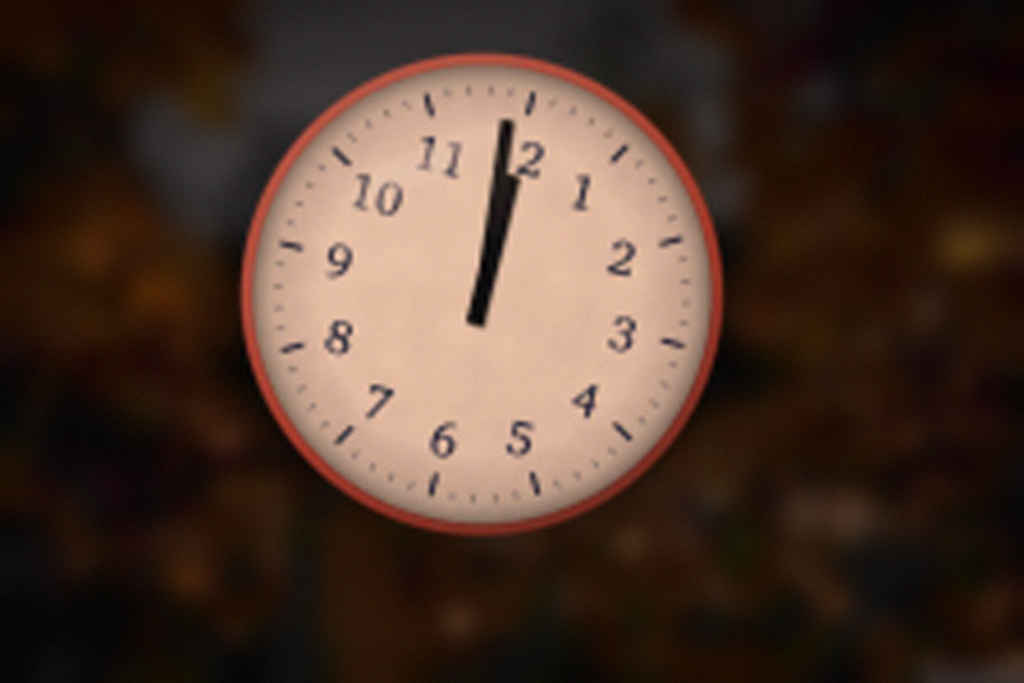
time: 11:59
